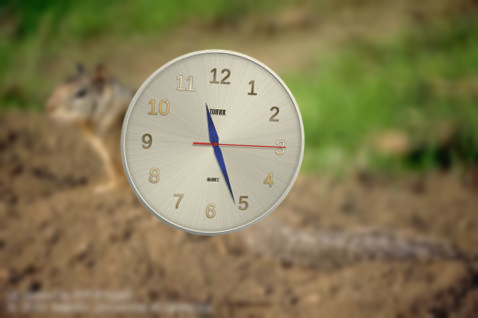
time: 11:26:15
